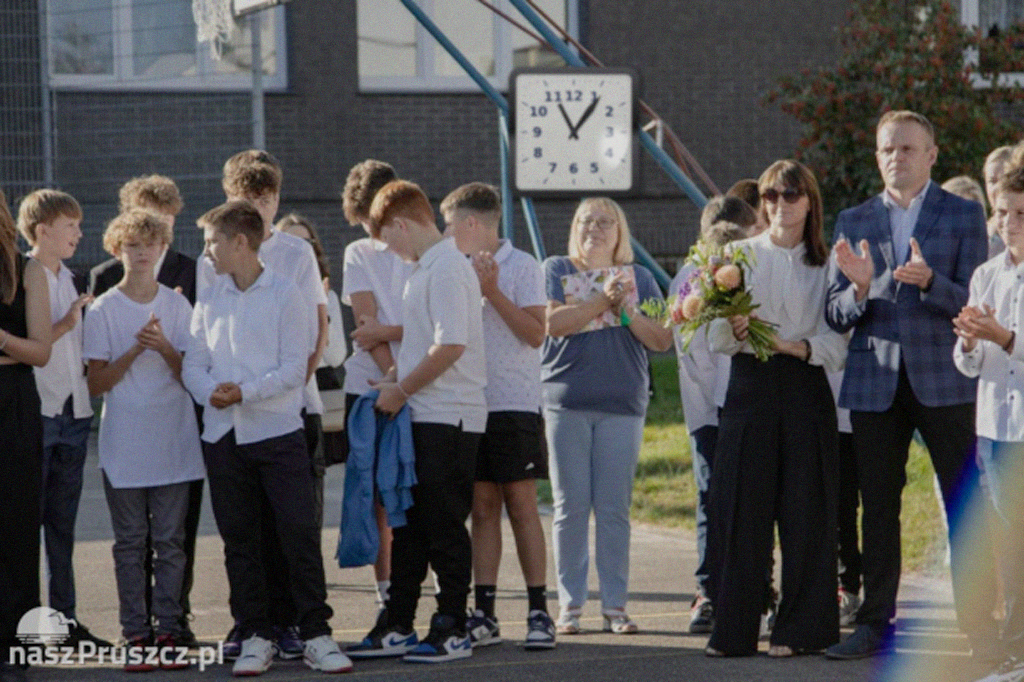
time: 11:06
